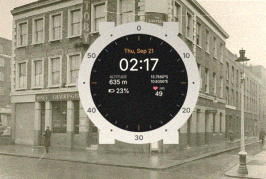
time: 2:17
